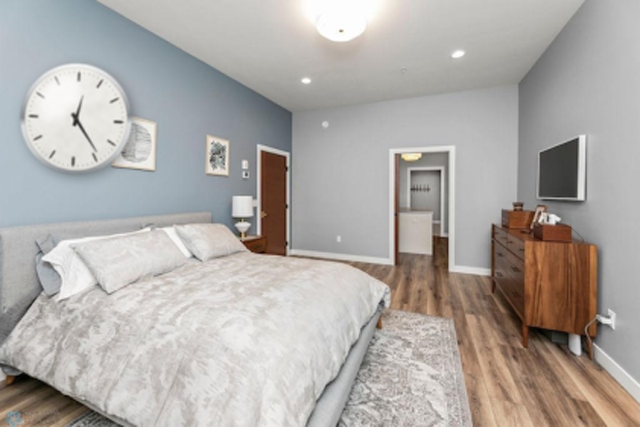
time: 12:24
